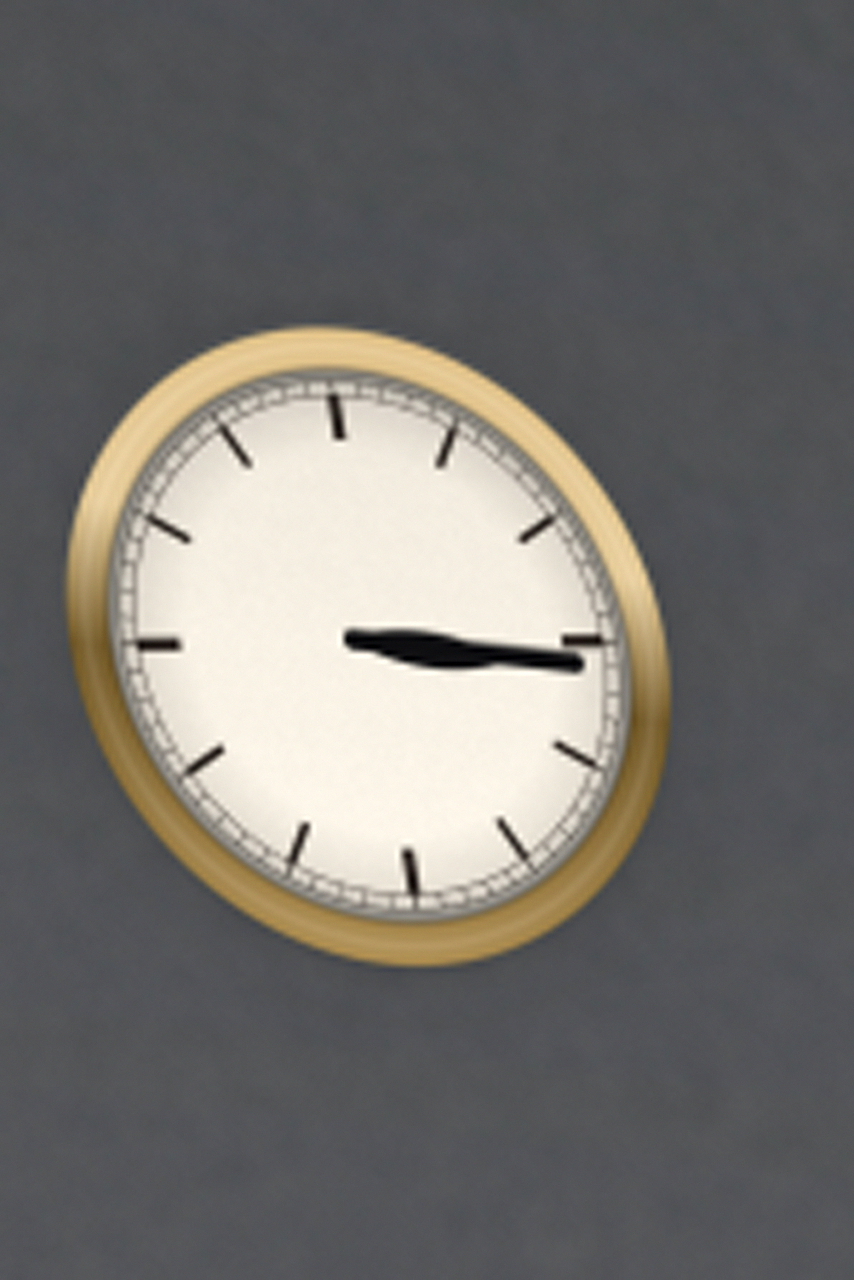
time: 3:16
